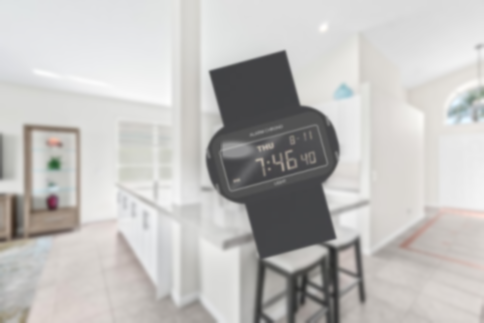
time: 7:46:40
